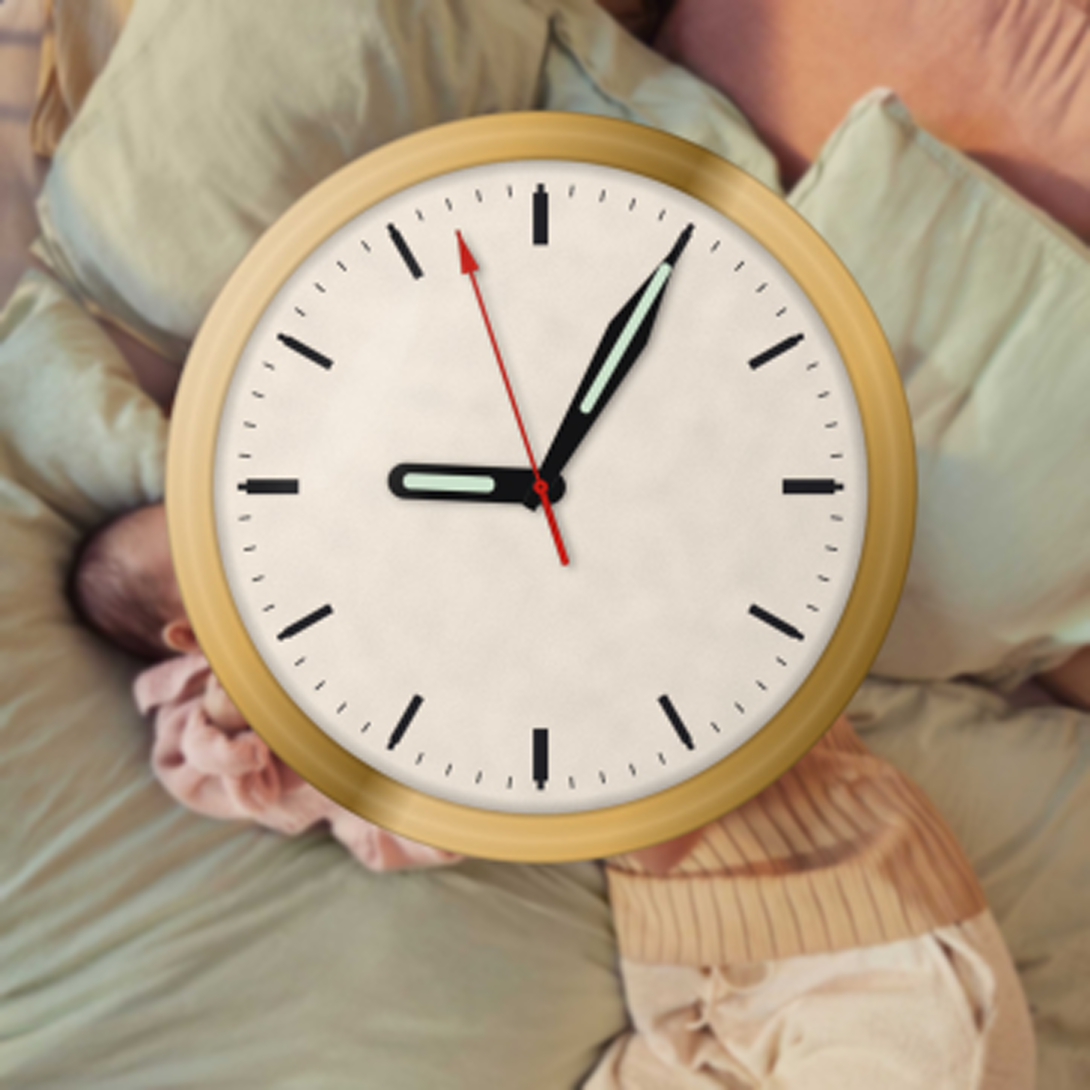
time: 9:04:57
